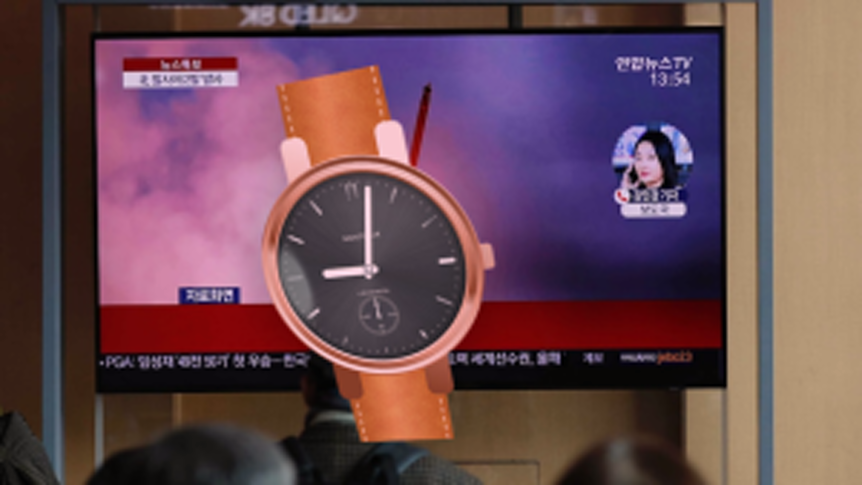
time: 9:02
